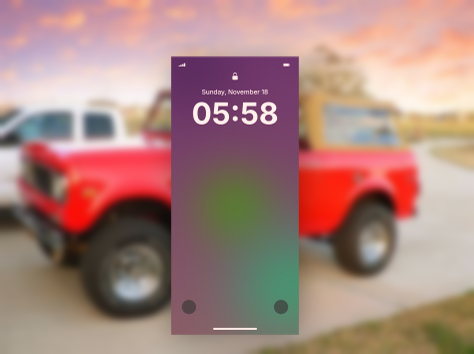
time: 5:58
